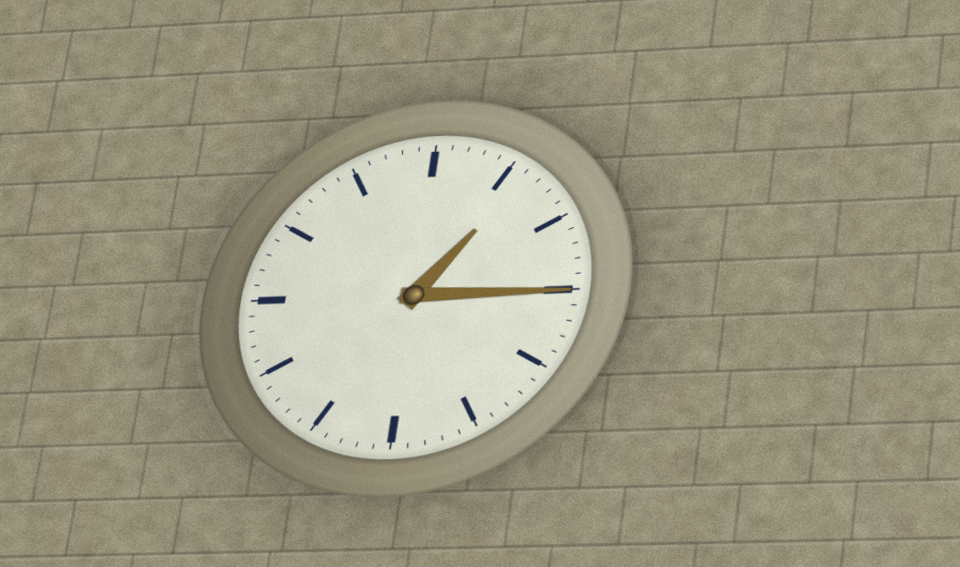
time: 1:15
